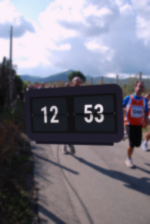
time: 12:53
